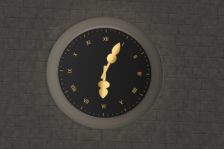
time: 6:04
